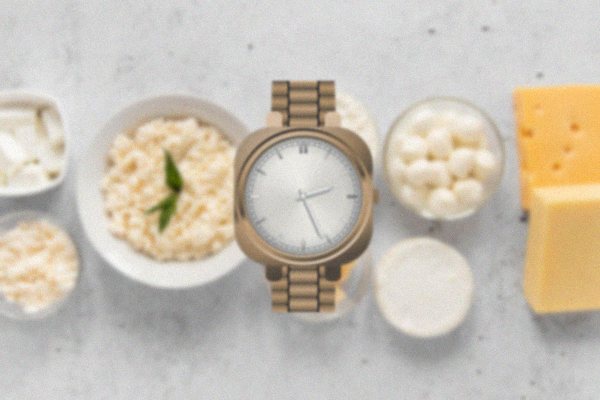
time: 2:26
